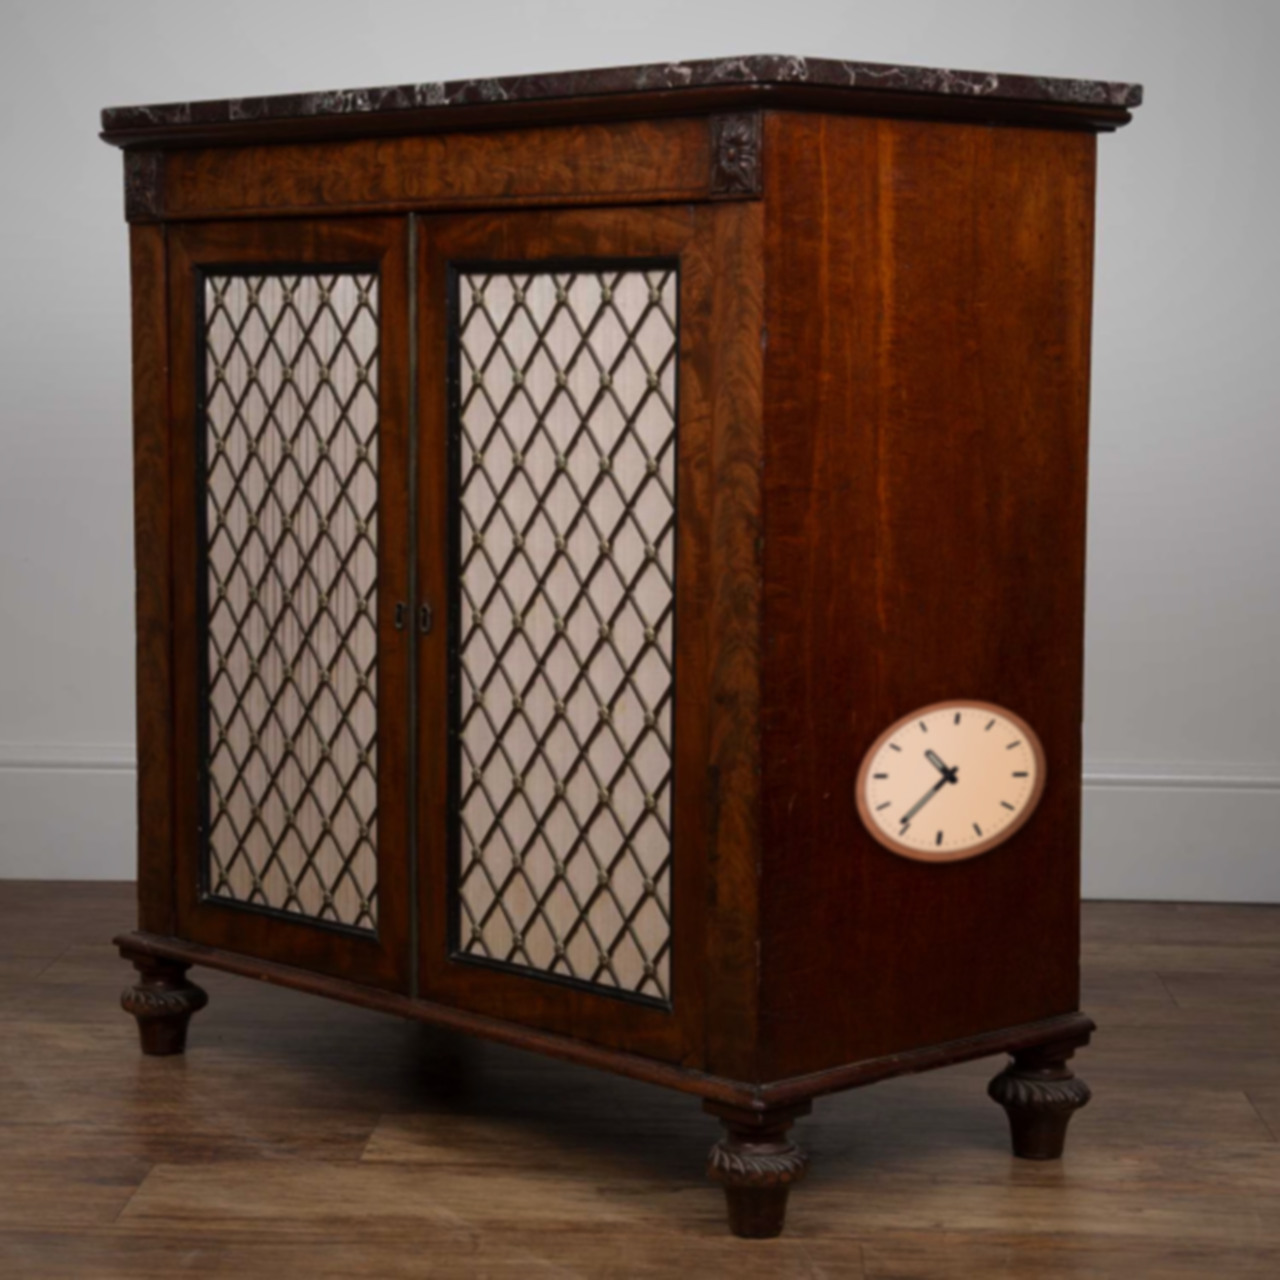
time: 10:36
